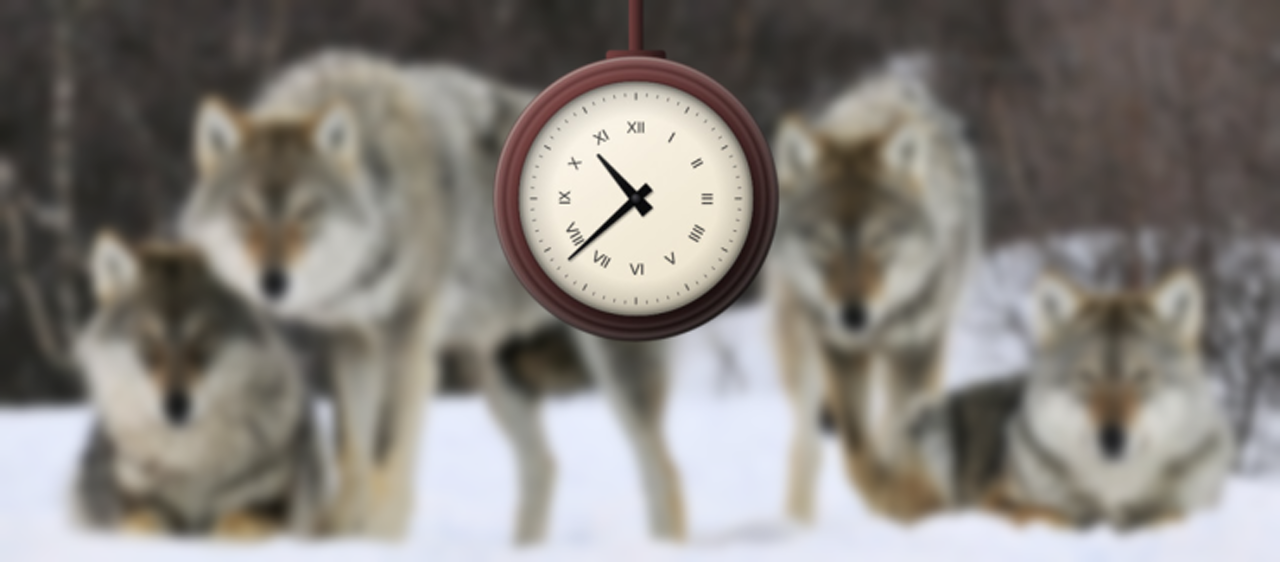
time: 10:38
